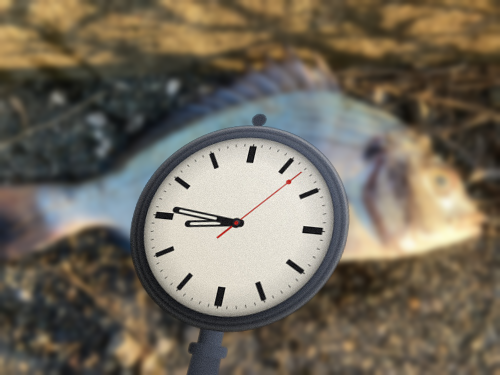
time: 8:46:07
